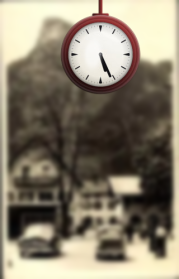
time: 5:26
